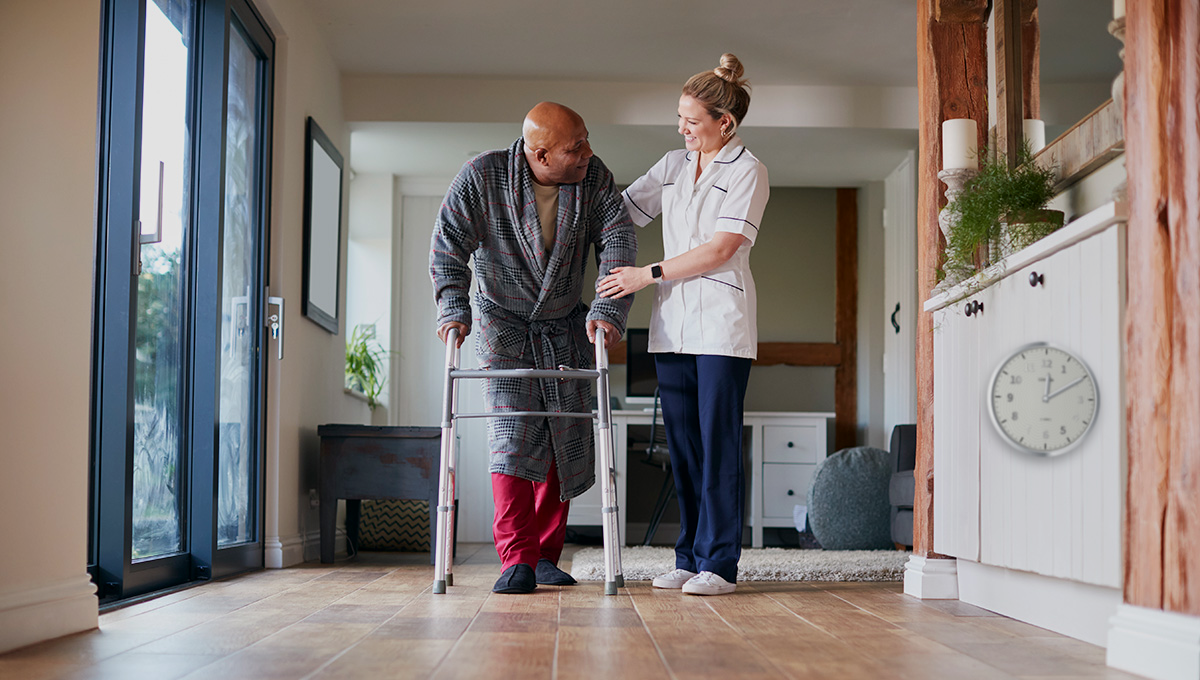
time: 12:10
